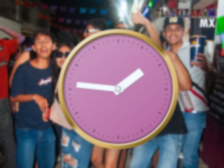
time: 1:46
